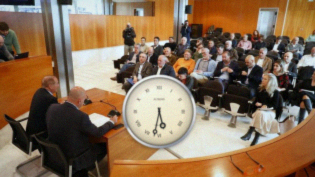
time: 5:32
